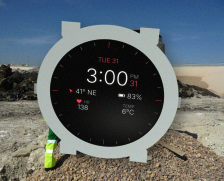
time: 3:00:31
